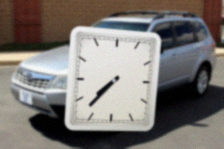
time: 7:37
